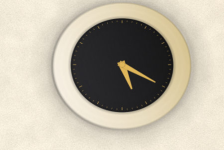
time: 5:20
